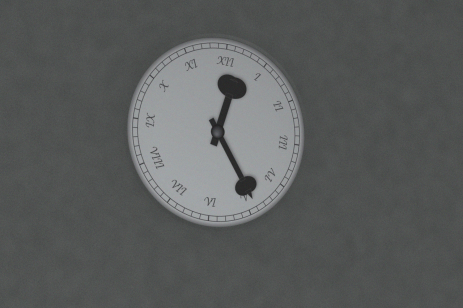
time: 12:24
